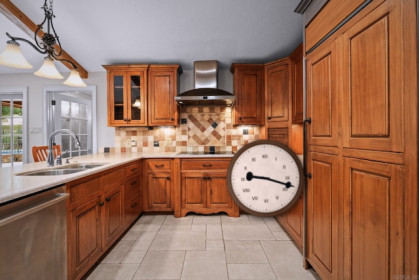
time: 9:18
